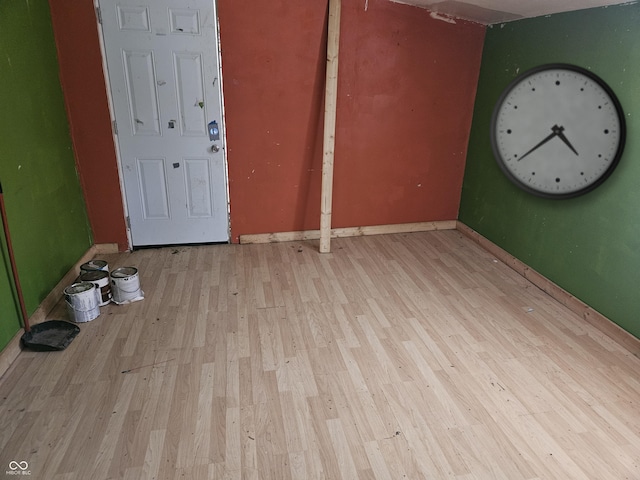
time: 4:39
